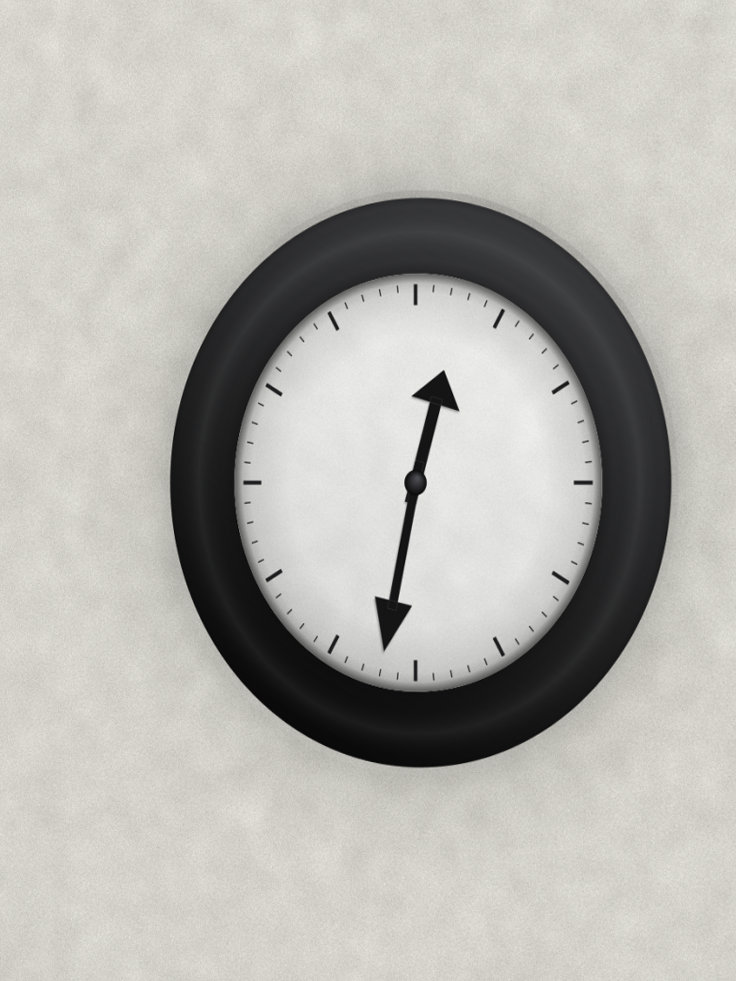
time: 12:32
